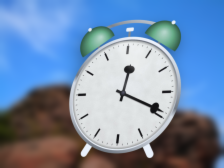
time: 12:19
